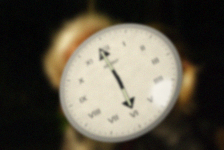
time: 5:59
